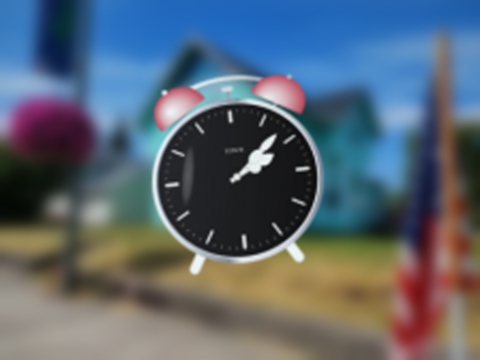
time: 2:08
